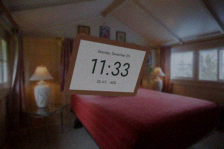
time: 11:33
